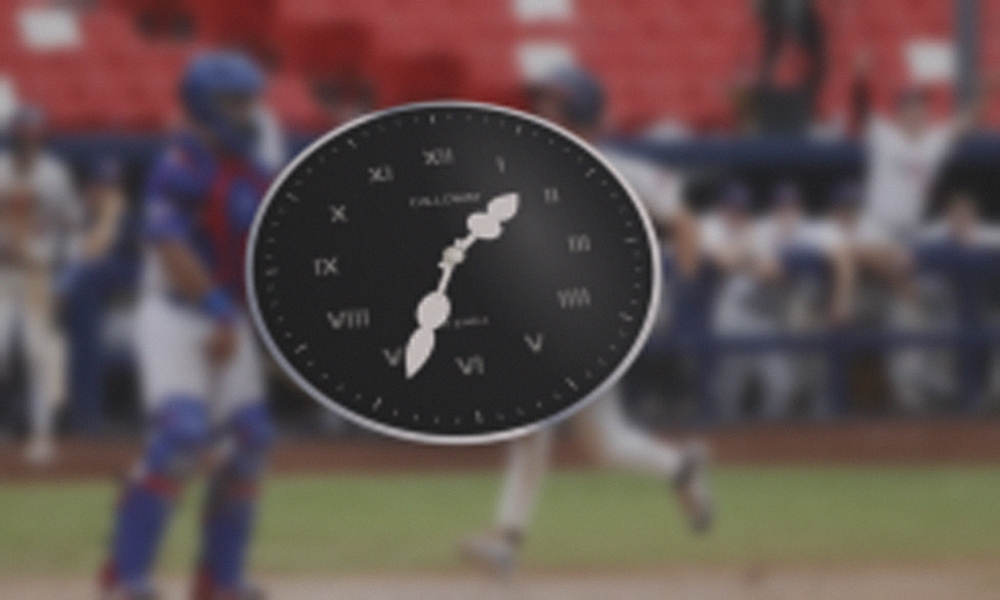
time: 1:34
